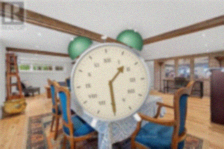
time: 1:30
